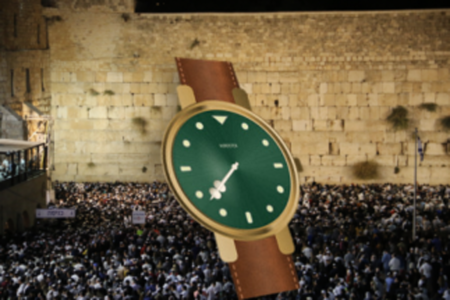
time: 7:38
